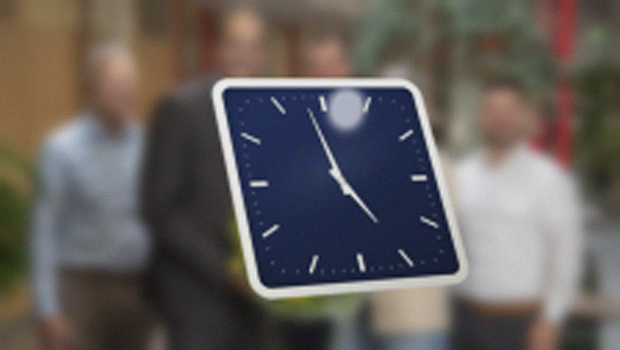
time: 4:58
